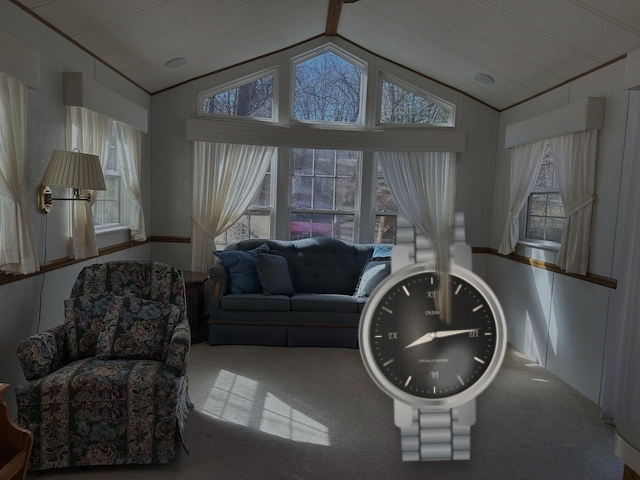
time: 8:14
